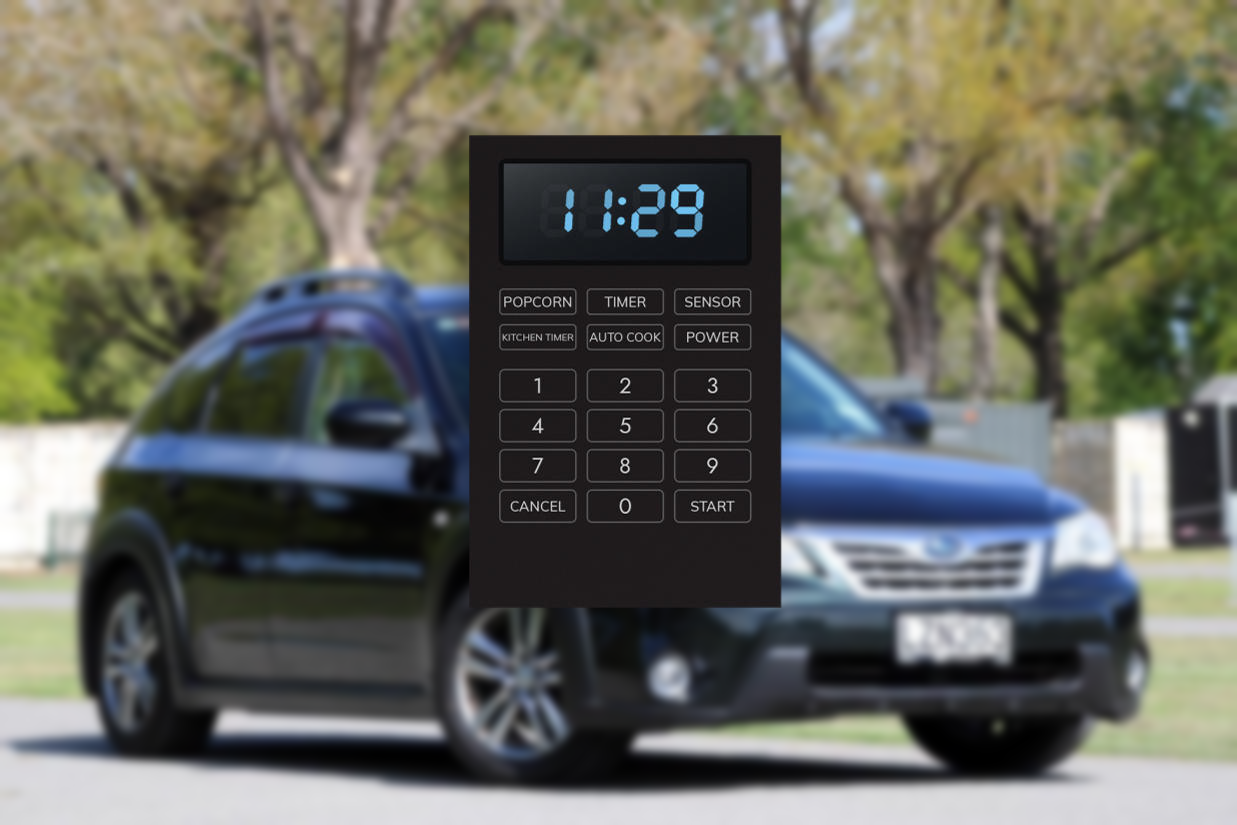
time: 11:29
